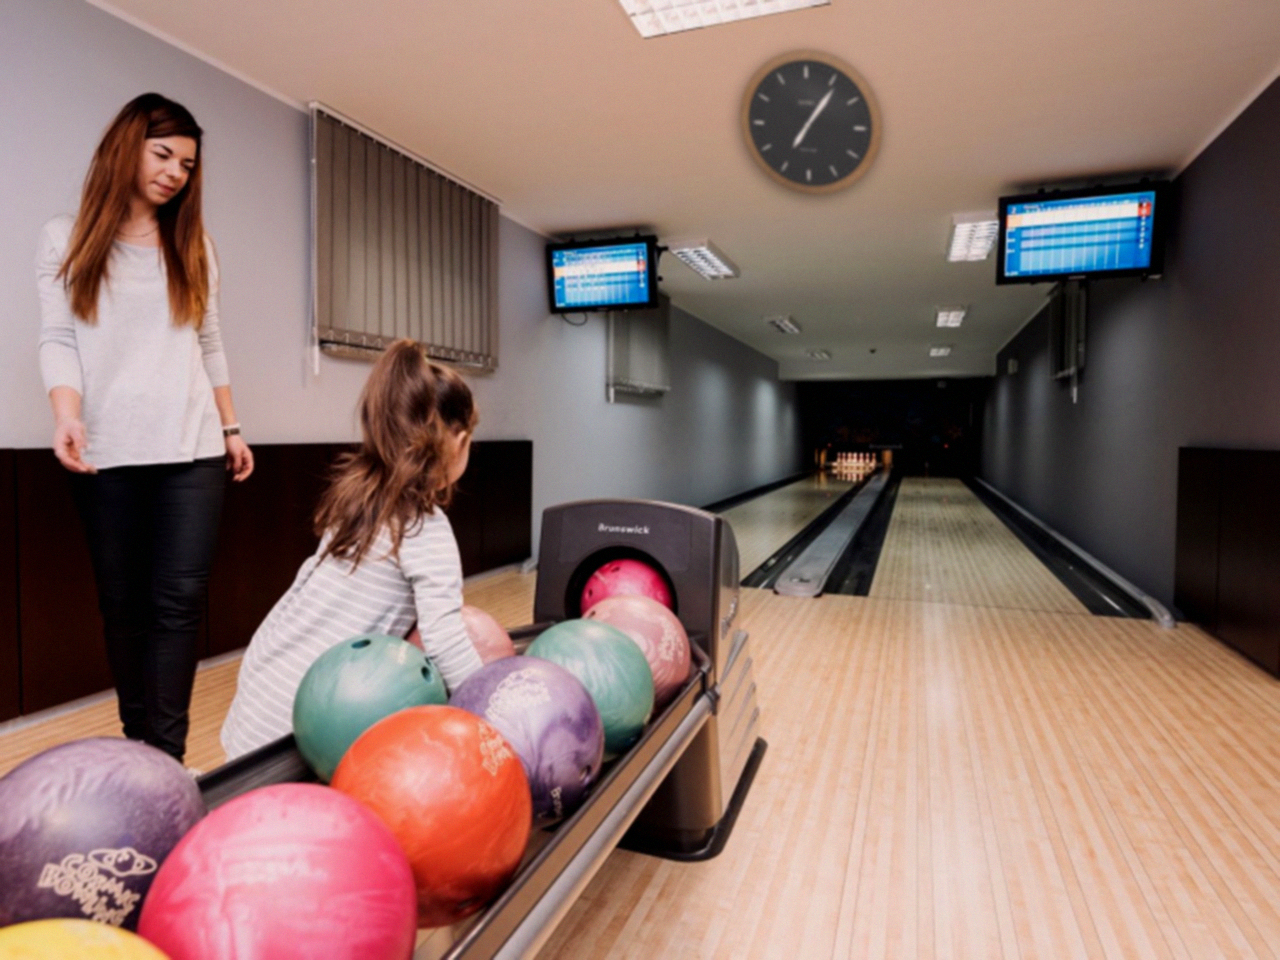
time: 7:06
